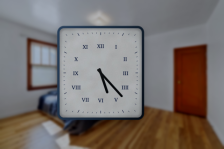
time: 5:23
